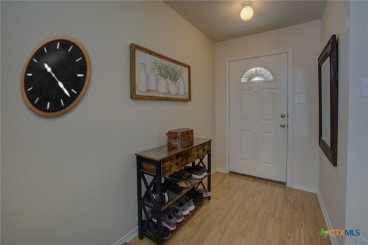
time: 10:22
